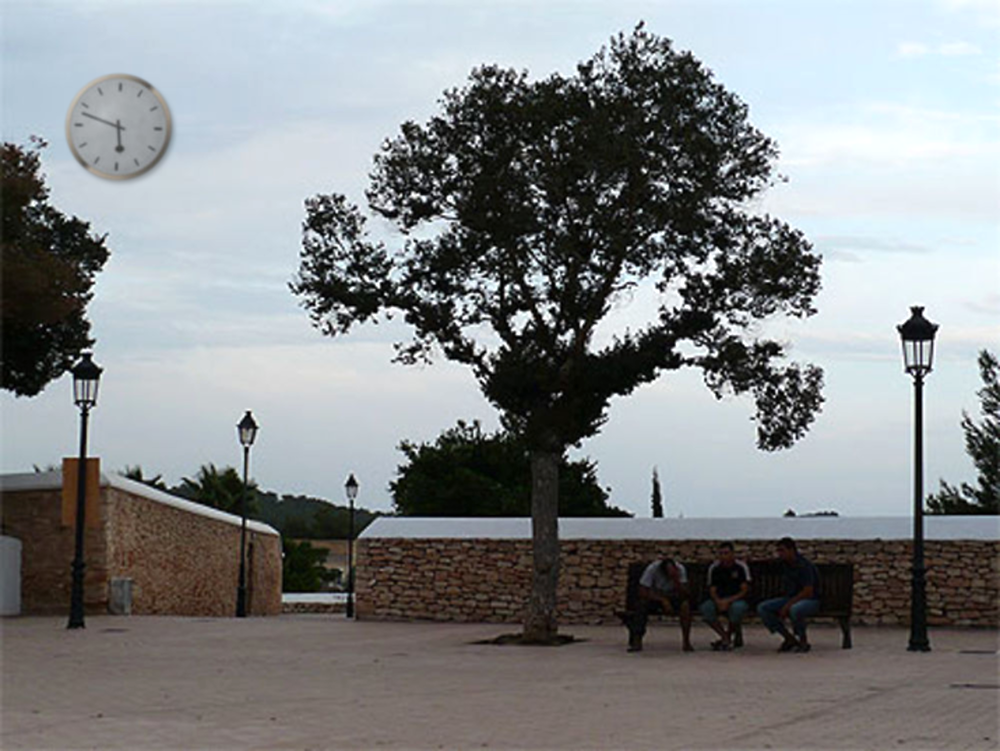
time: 5:48
